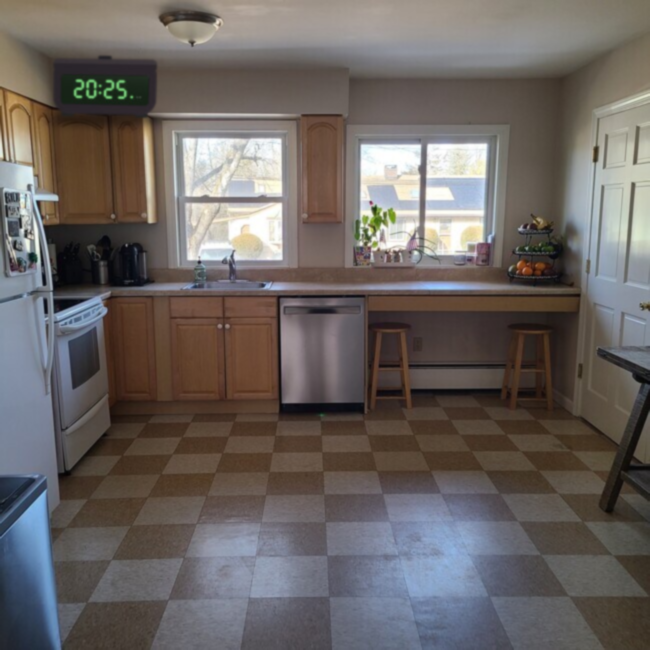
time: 20:25
